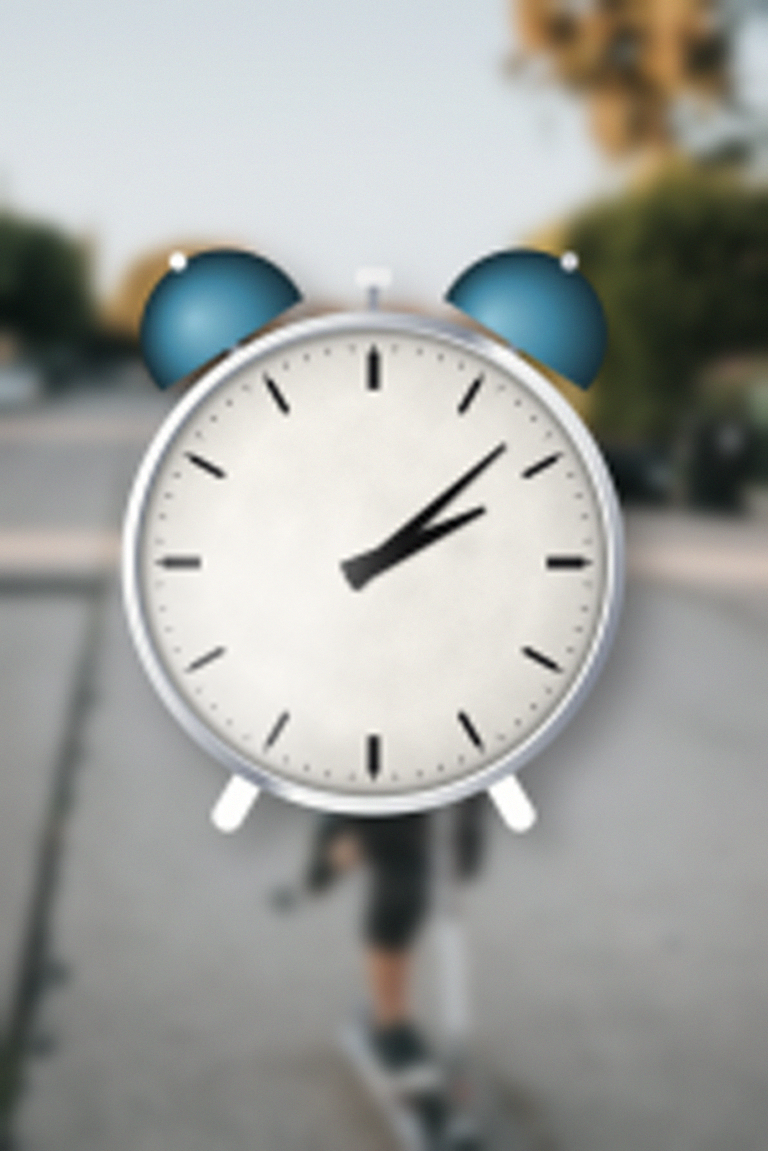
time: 2:08
